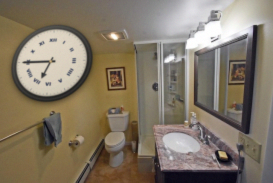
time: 6:45
